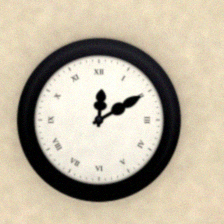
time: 12:10
